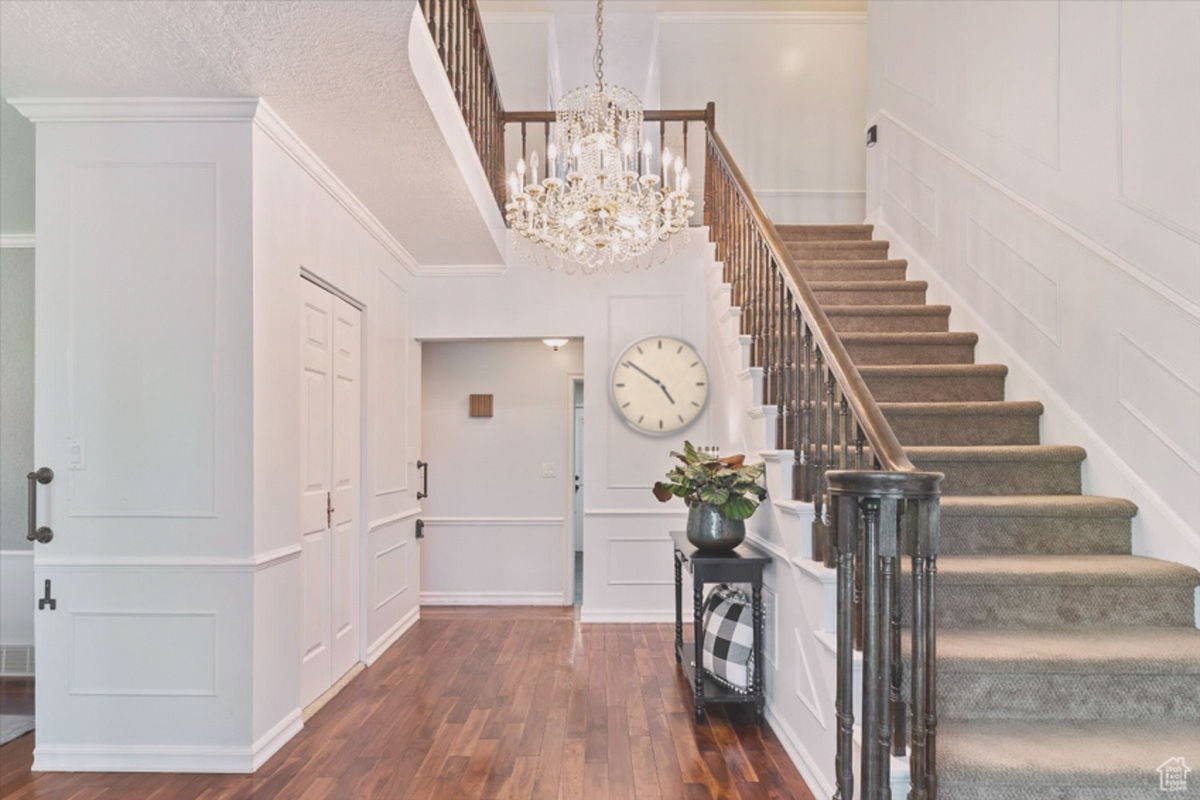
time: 4:51
